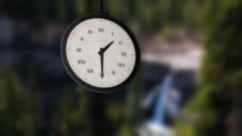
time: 1:30
